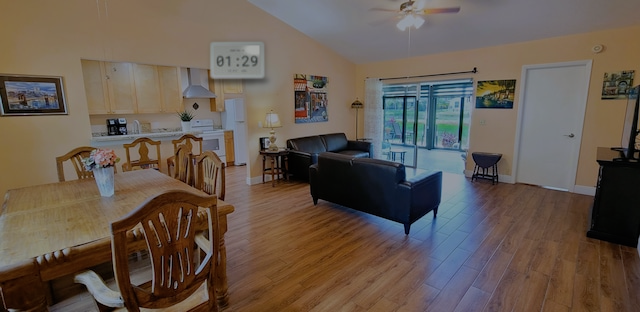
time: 1:29
